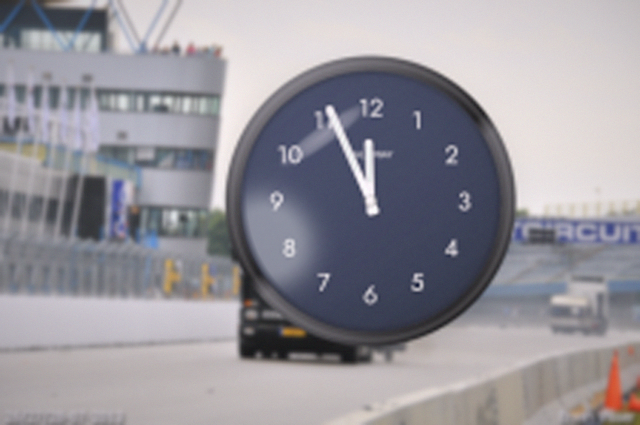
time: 11:56
